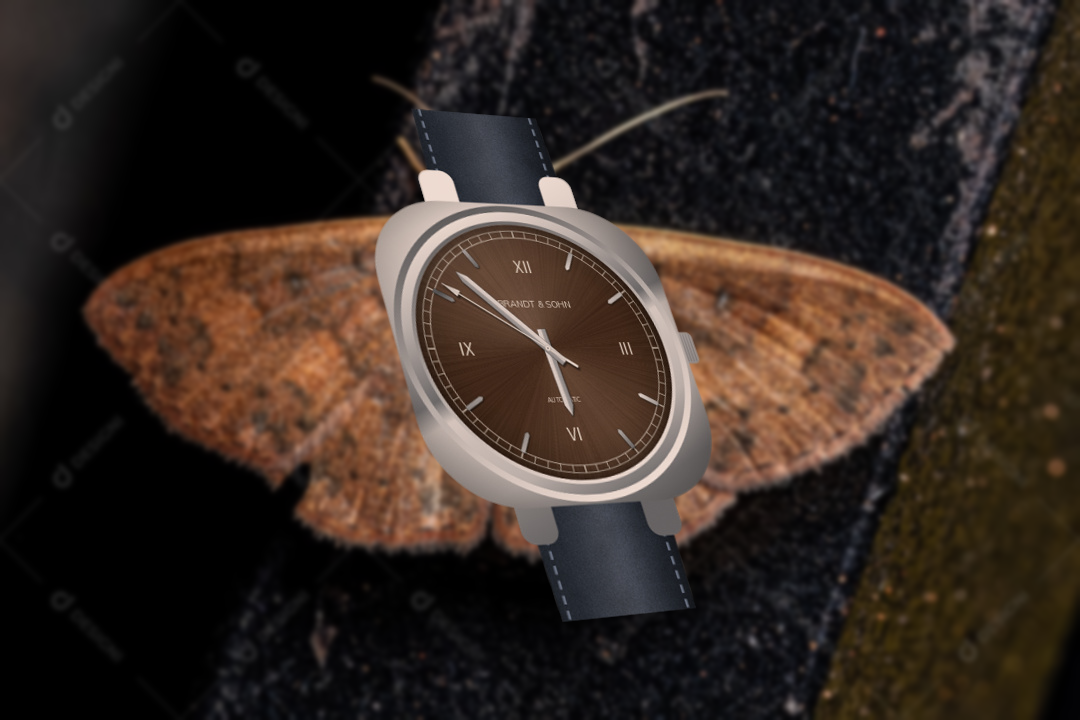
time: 5:52:51
